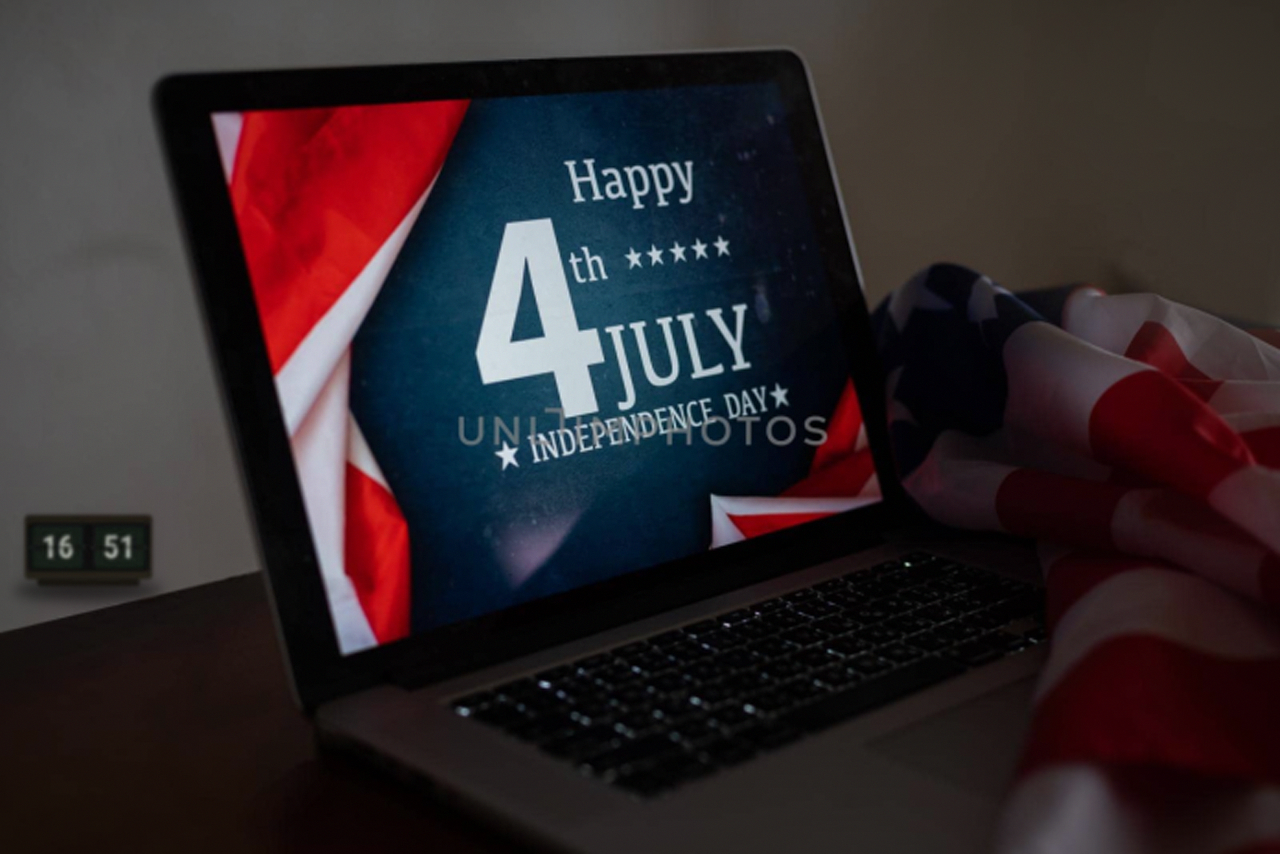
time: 16:51
